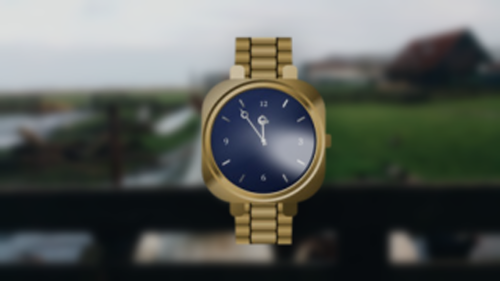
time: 11:54
